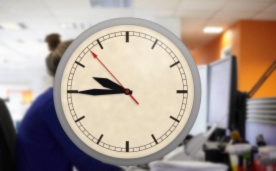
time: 9:44:53
